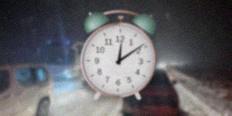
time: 12:09
